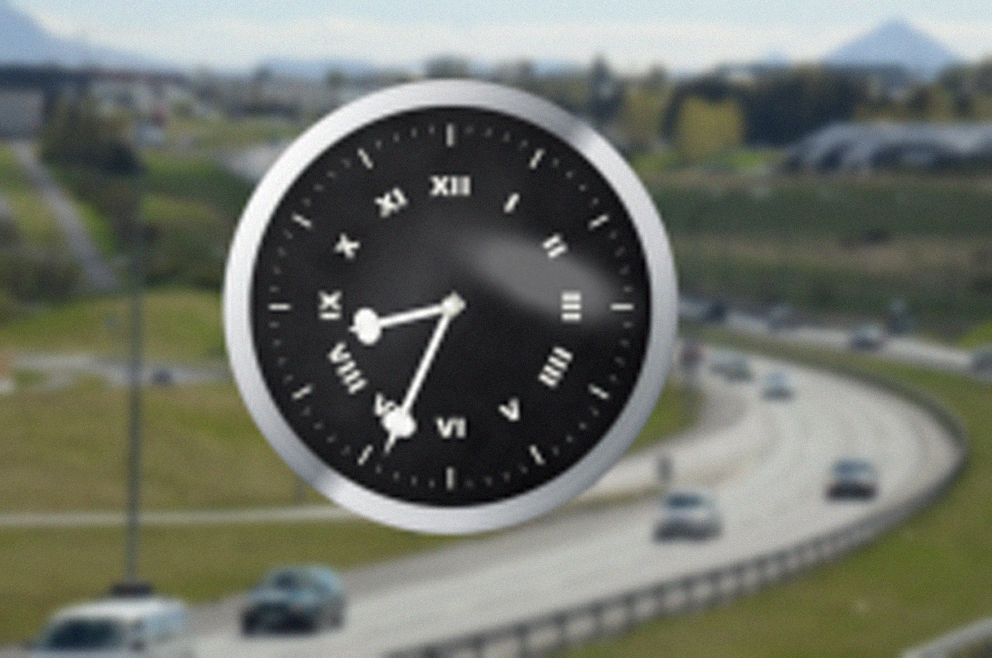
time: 8:34
